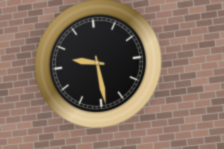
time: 9:29
